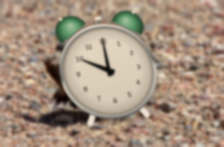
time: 10:00
